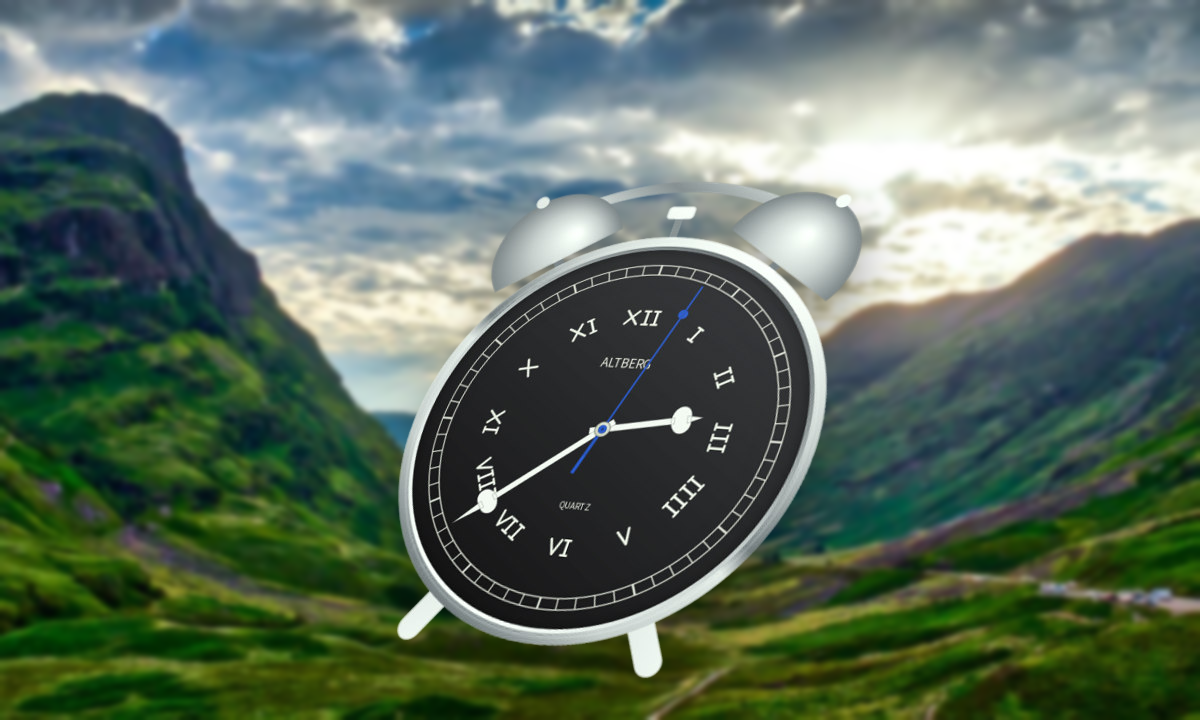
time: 2:38:03
